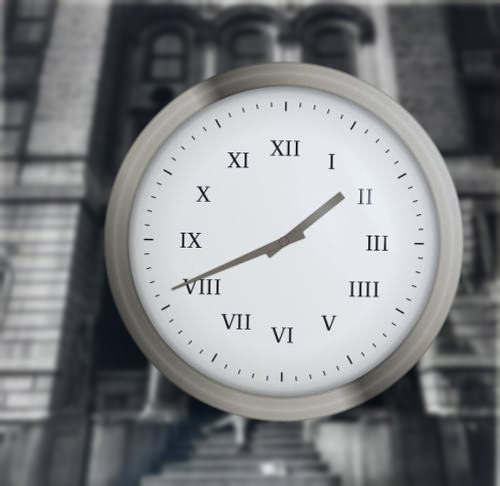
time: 1:41
